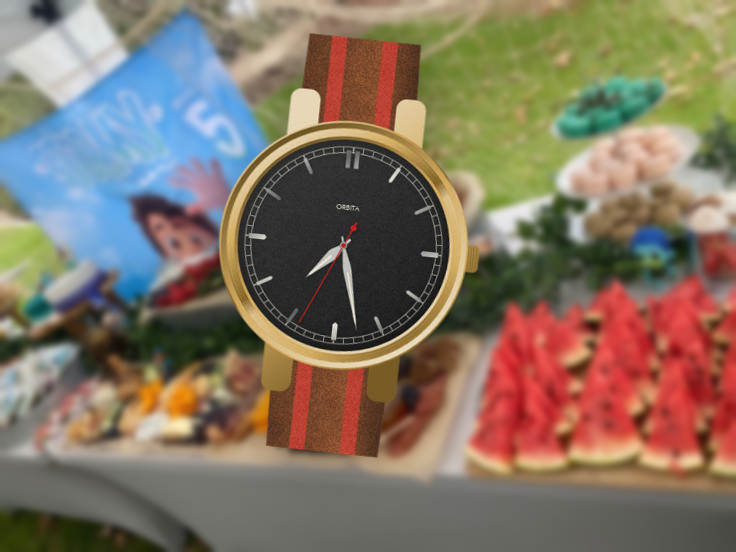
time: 7:27:34
